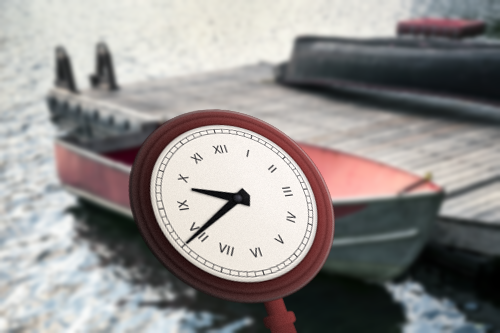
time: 9:40
